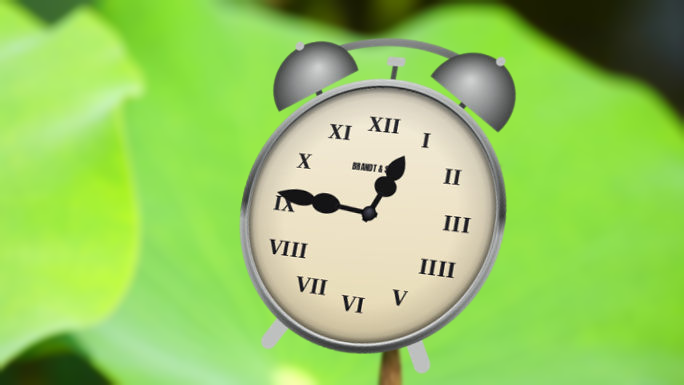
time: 12:46
